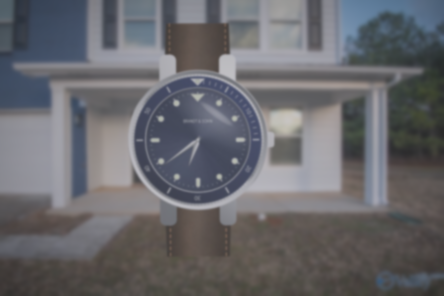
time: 6:39
